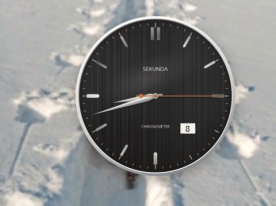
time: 8:42:15
